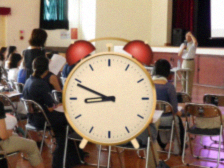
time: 8:49
